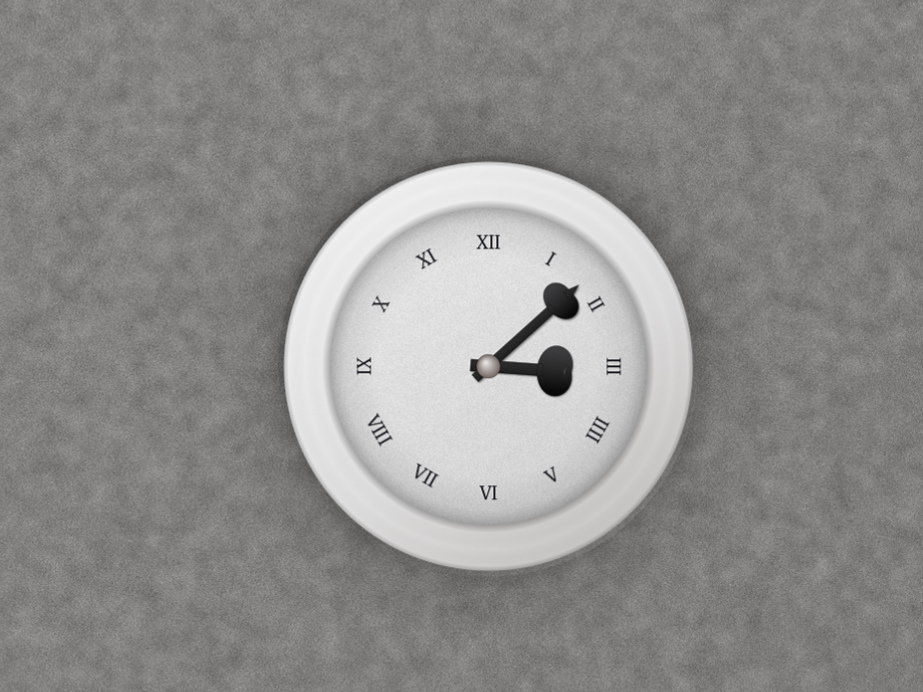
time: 3:08
